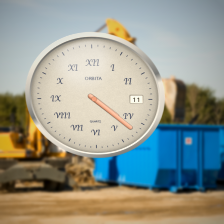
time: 4:22
